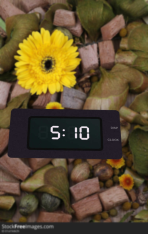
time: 5:10
